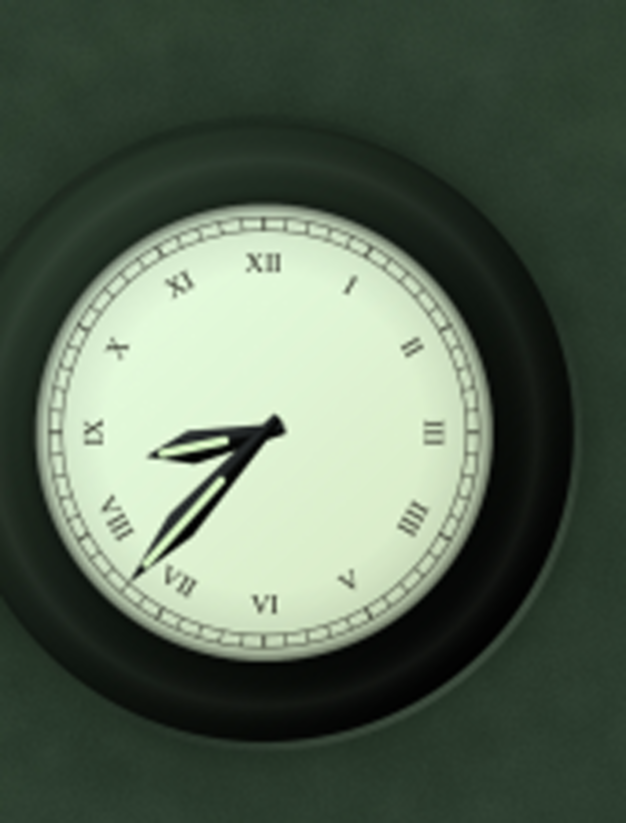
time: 8:37
